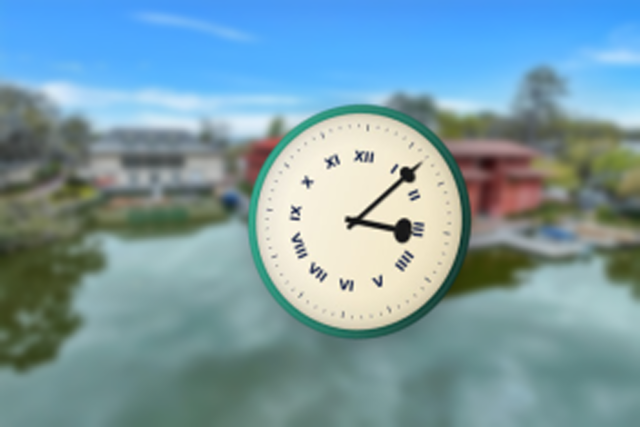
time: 3:07
